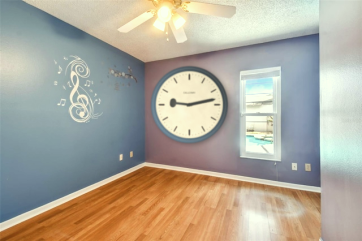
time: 9:13
